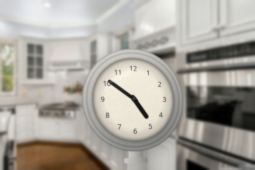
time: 4:51
